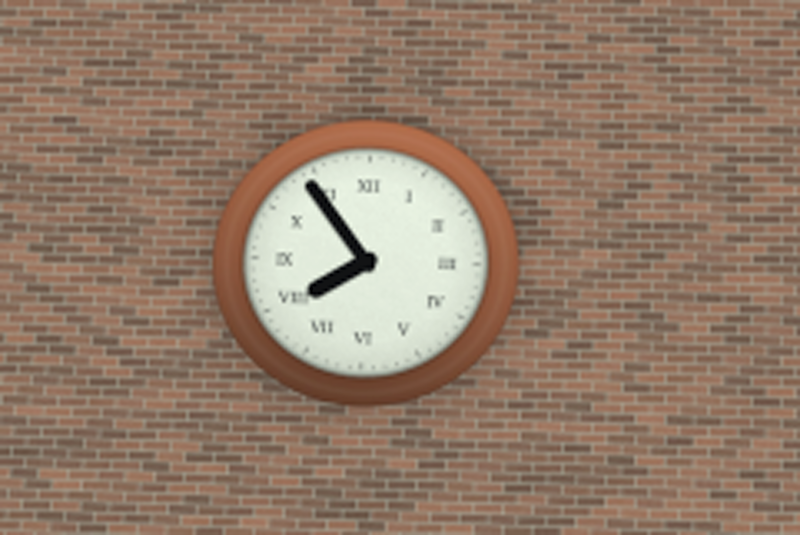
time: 7:54
